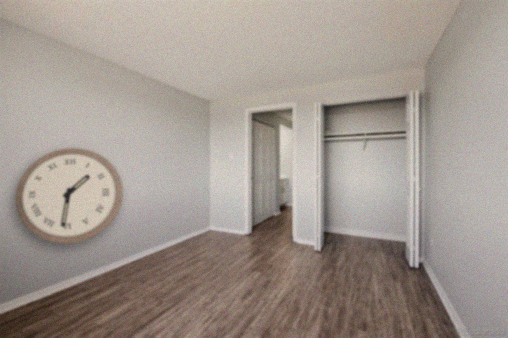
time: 1:31
